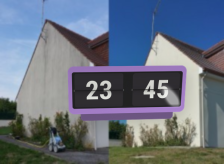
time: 23:45
